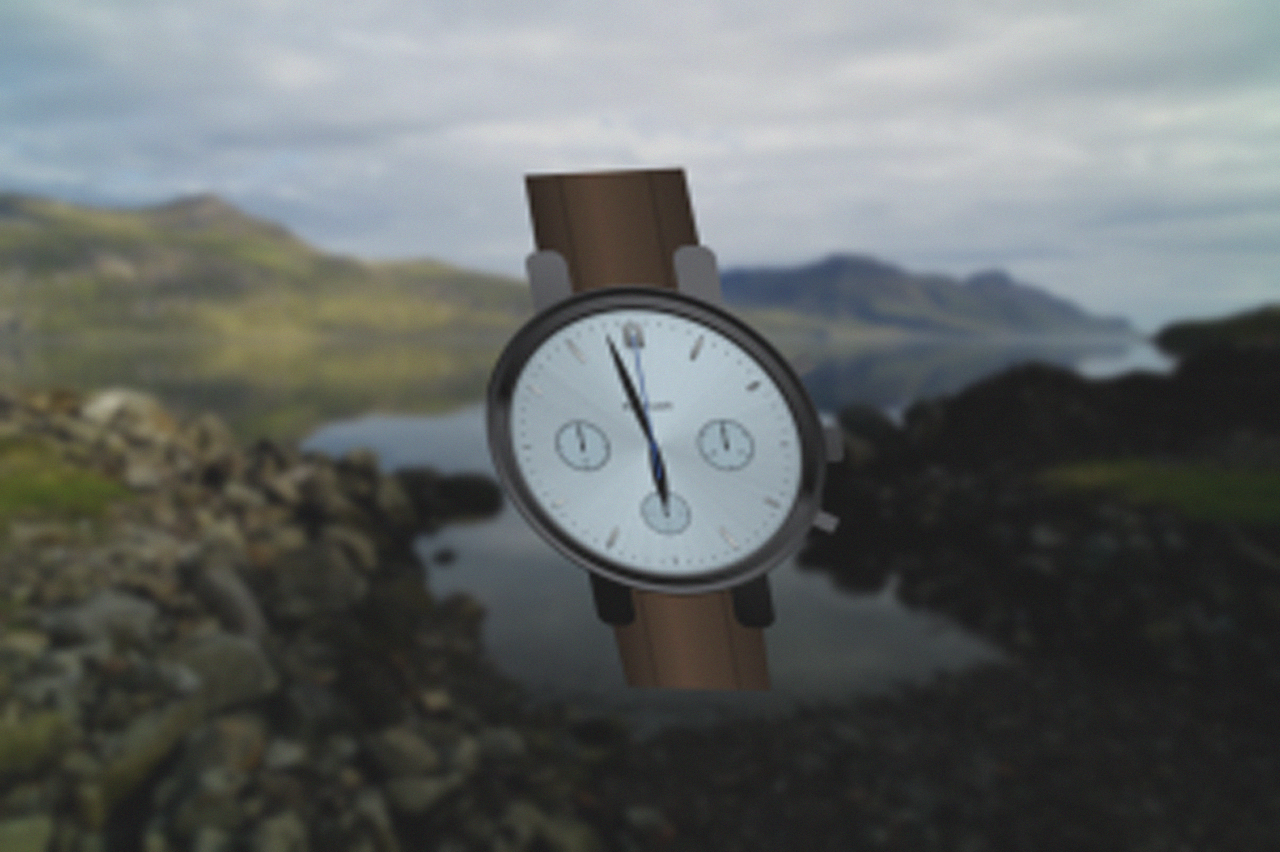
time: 5:58
